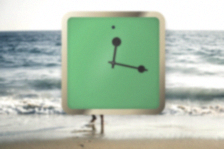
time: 12:17
